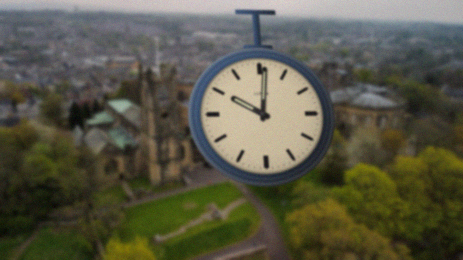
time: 10:01
